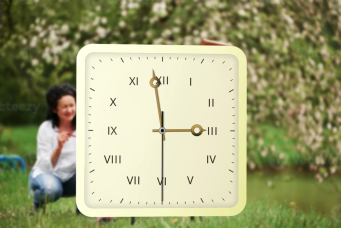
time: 2:58:30
